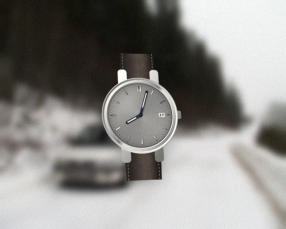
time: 8:03
